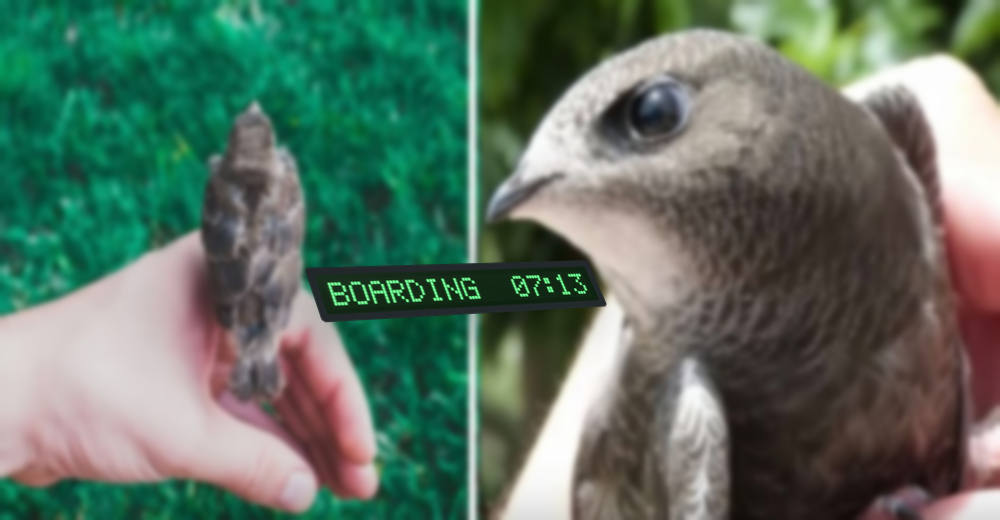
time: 7:13
